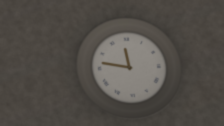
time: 11:47
